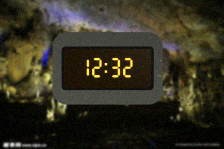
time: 12:32
